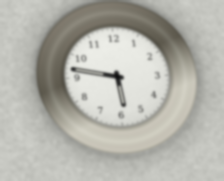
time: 5:47
